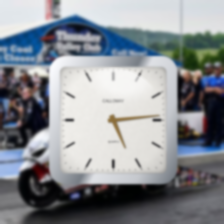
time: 5:14
